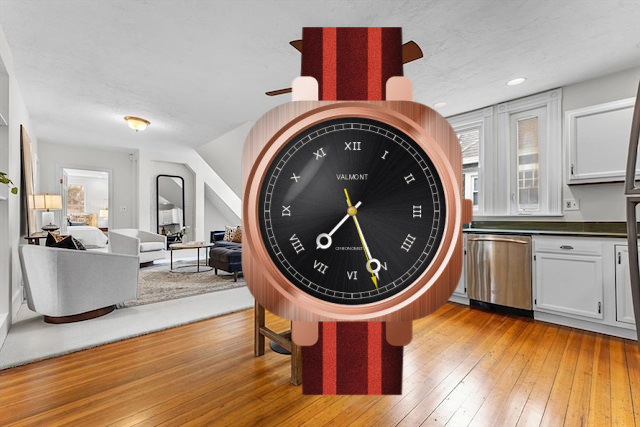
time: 7:26:27
